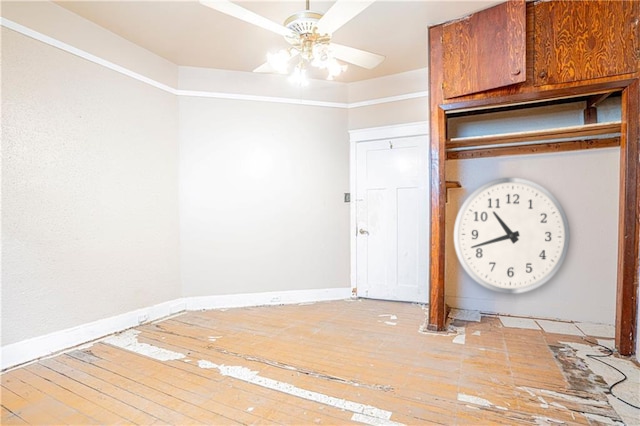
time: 10:42
